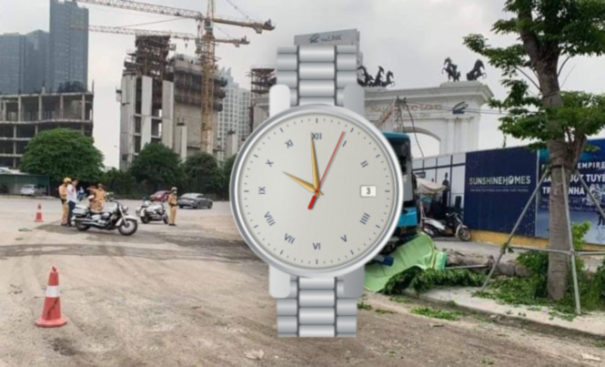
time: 9:59:04
